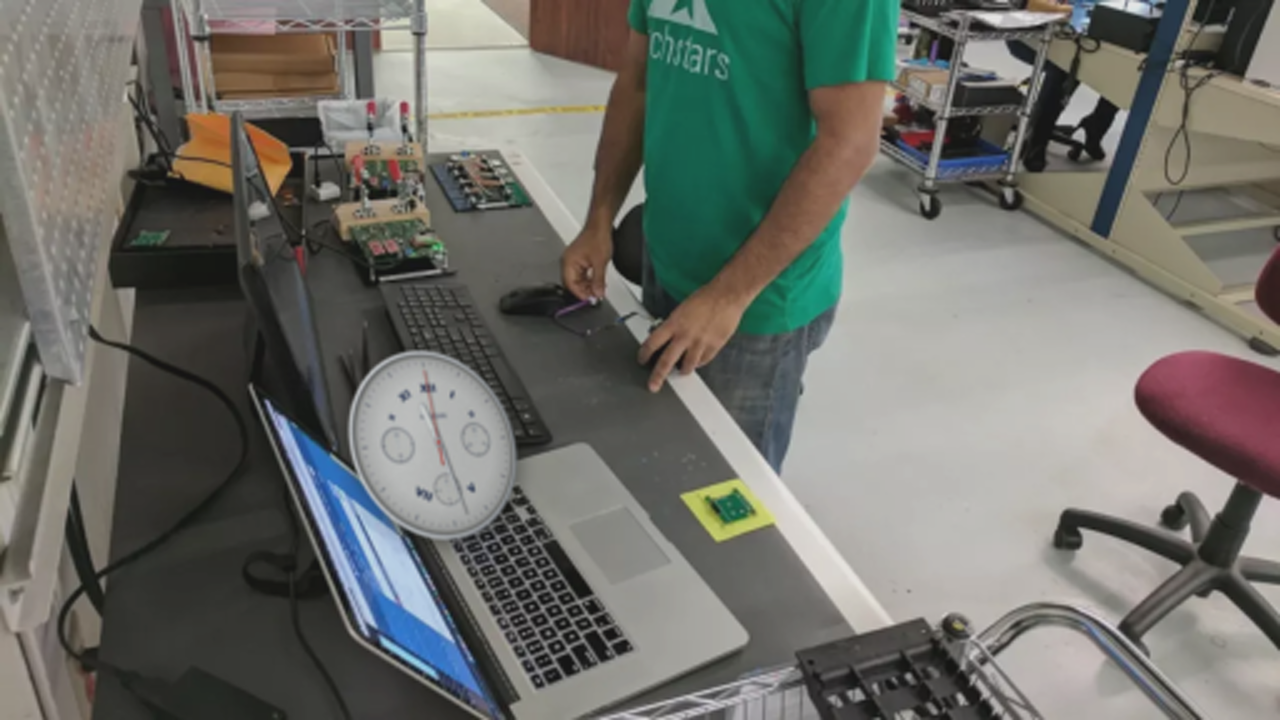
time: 11:28
